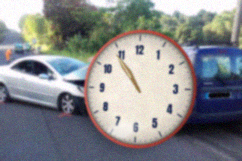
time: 10:54
